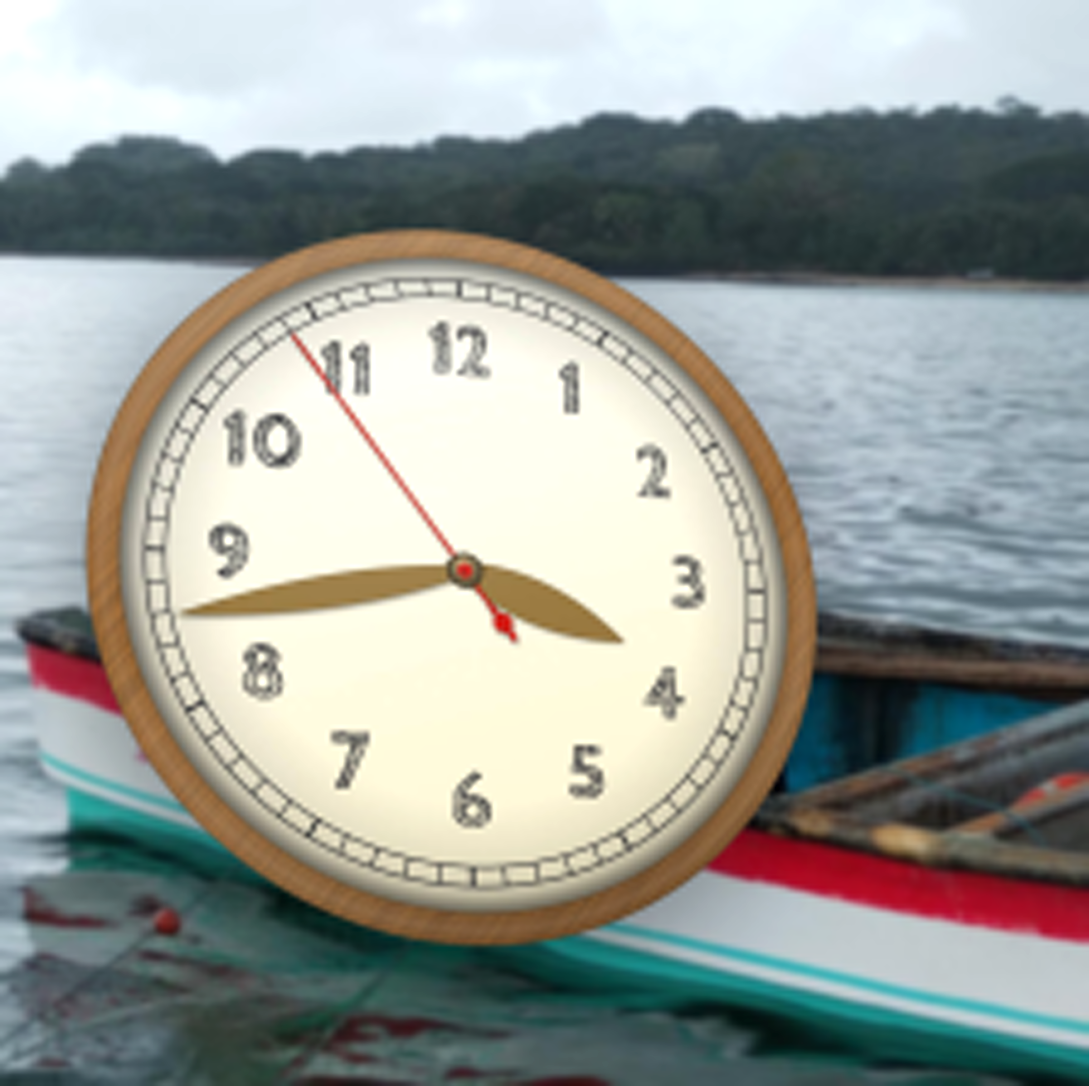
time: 3:42:54
